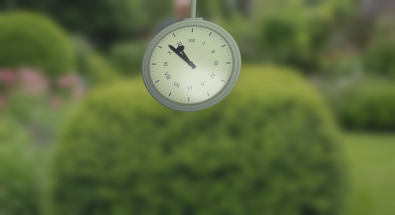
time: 10:52
